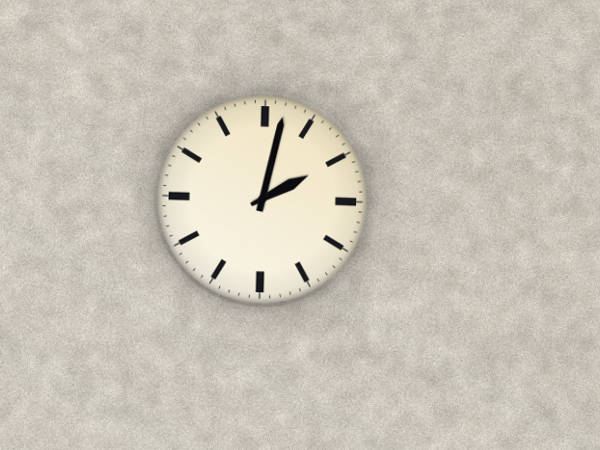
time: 2:02
